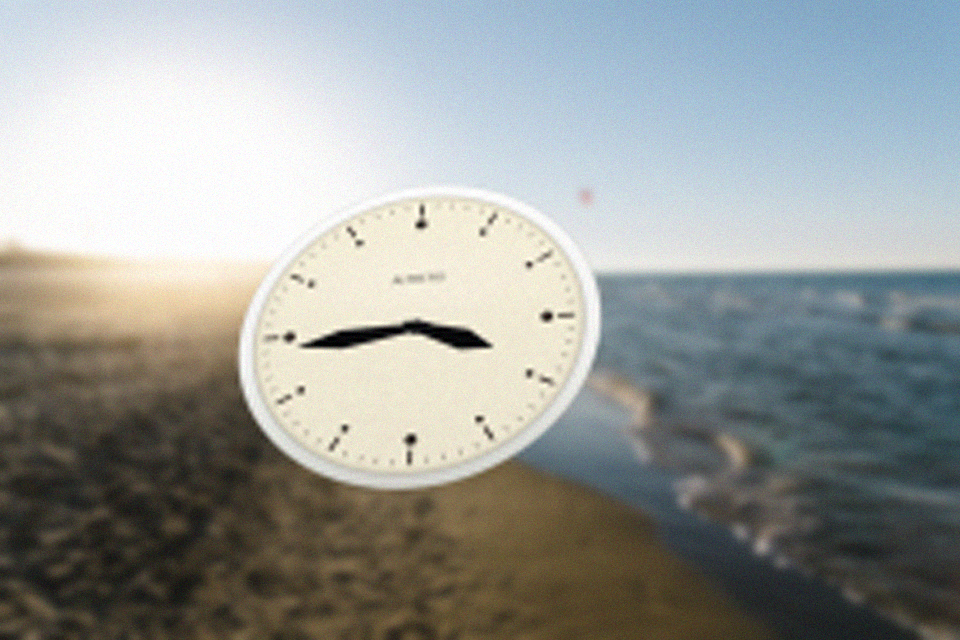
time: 3:44
